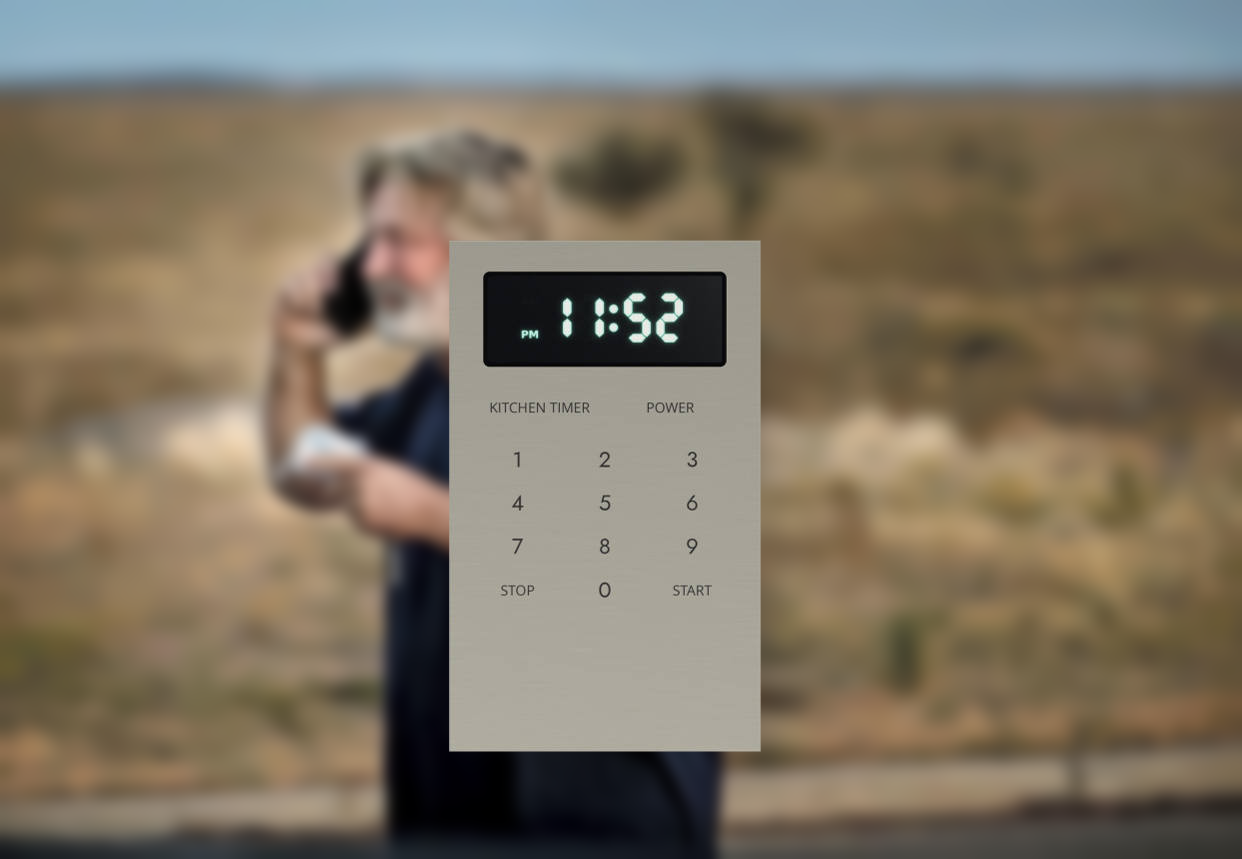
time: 11:52
